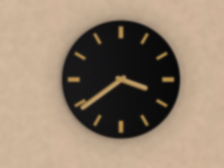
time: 3:39
